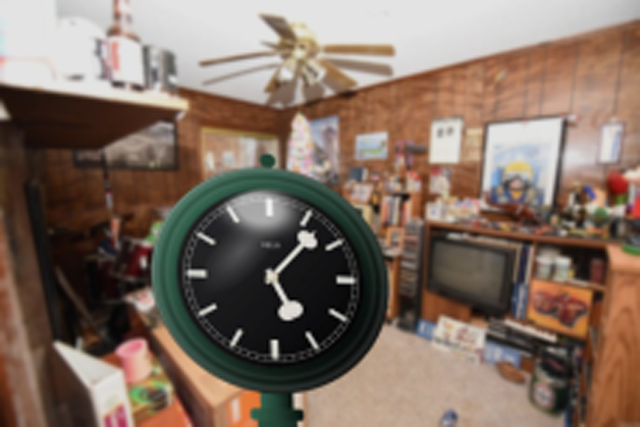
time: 5:07
